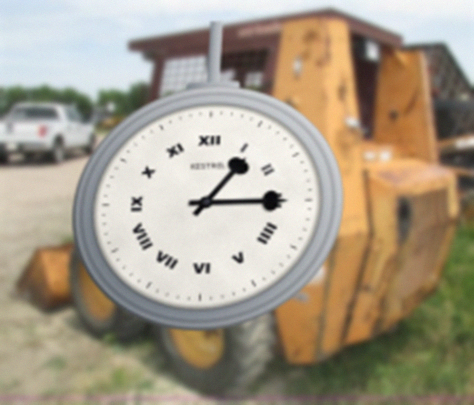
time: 1:15
